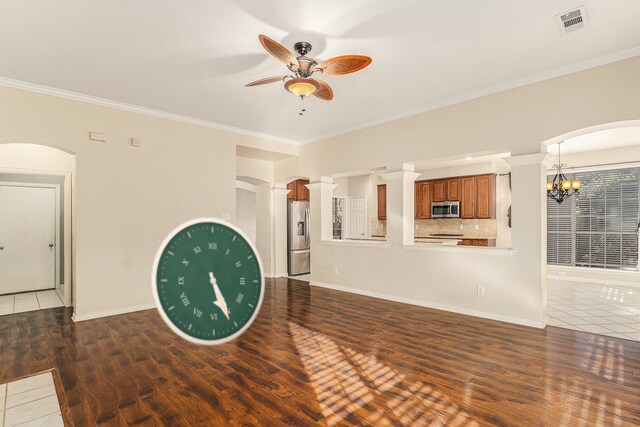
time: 5:26
